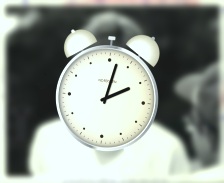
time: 2:02
